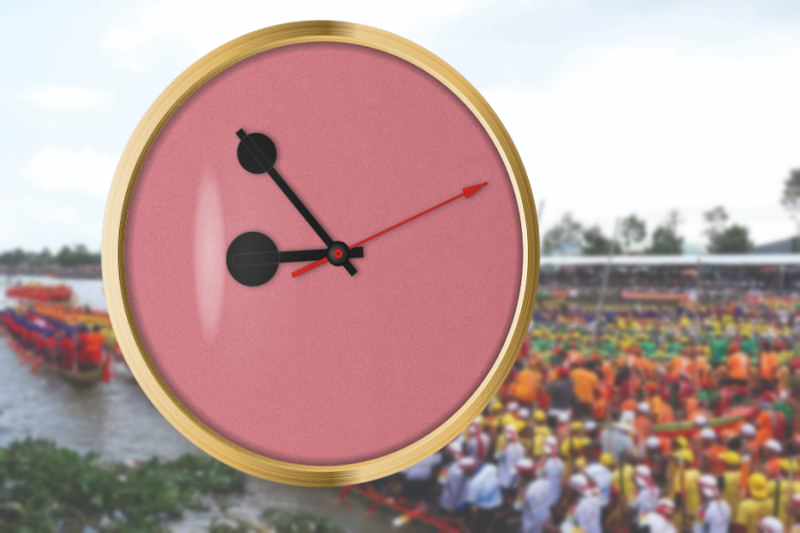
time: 8:53:11
